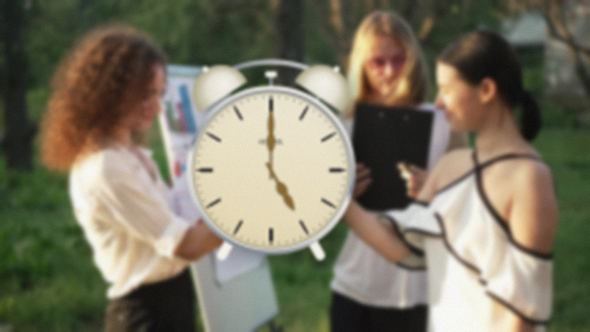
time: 5:00
